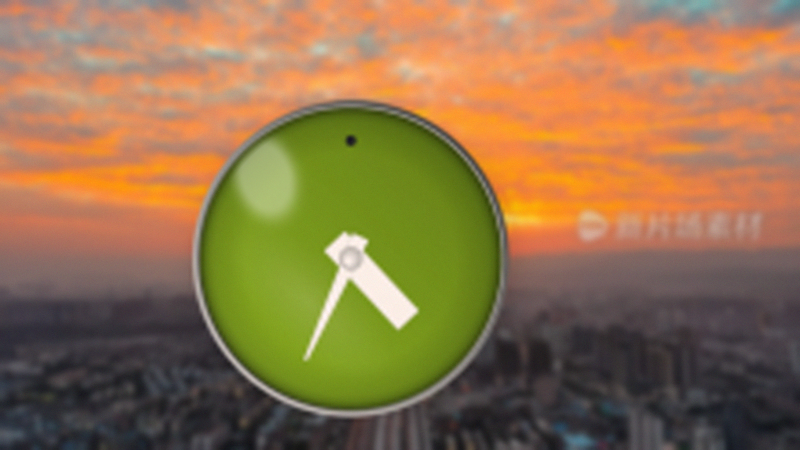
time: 4:34
